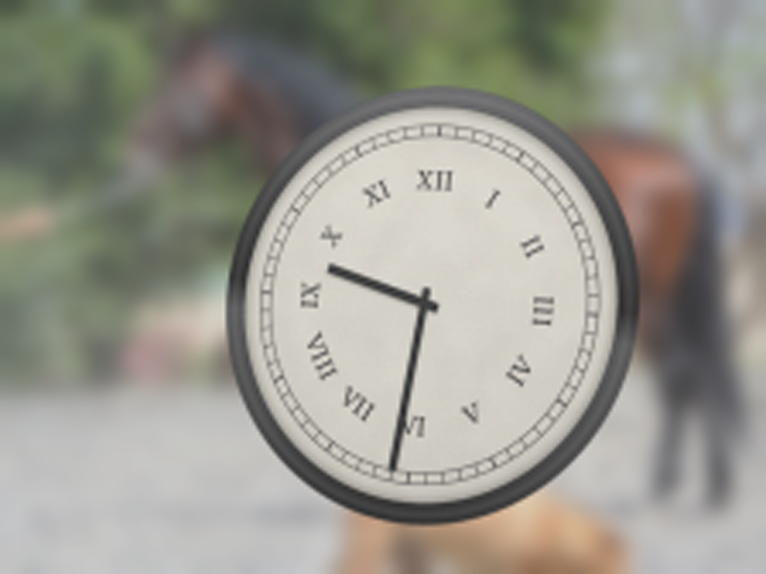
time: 9:31
